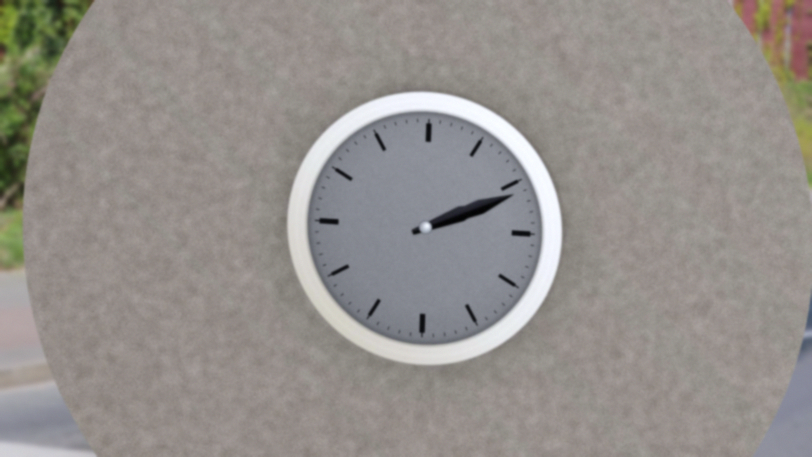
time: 2:11
